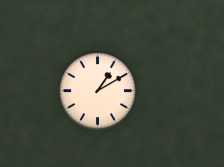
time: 1:10
